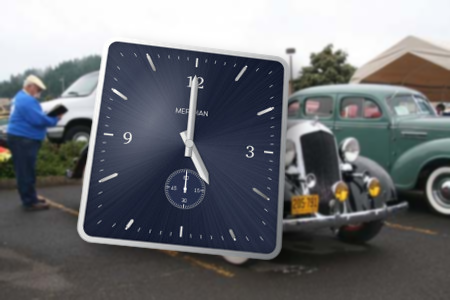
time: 5:00
